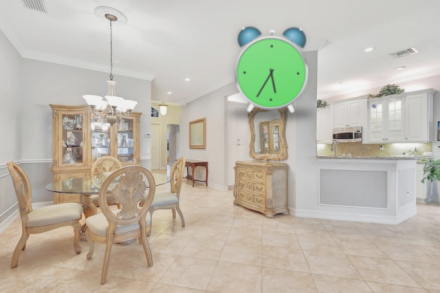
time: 5:35
